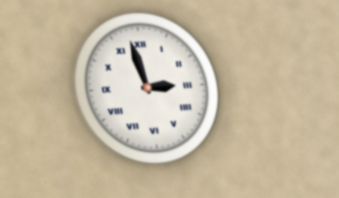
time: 2:58
